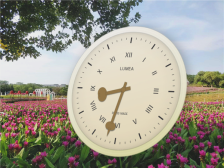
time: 8:32
